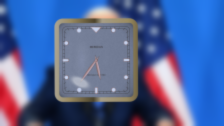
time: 5:36
